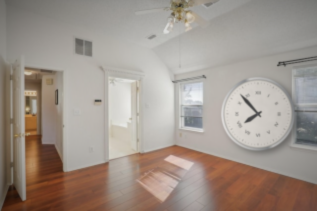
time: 7:53
